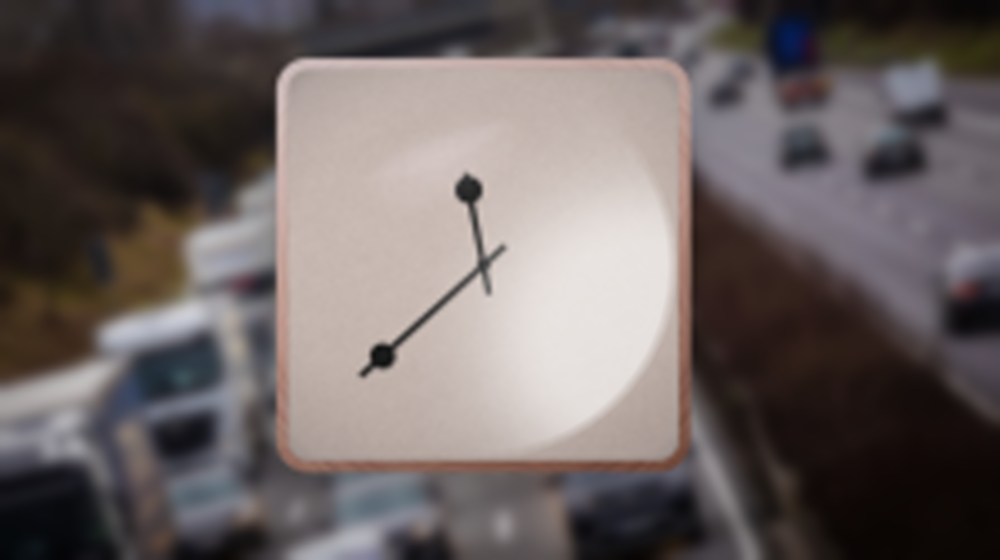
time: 11:38
